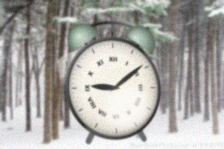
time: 9:09
